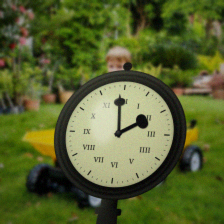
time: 1:59
